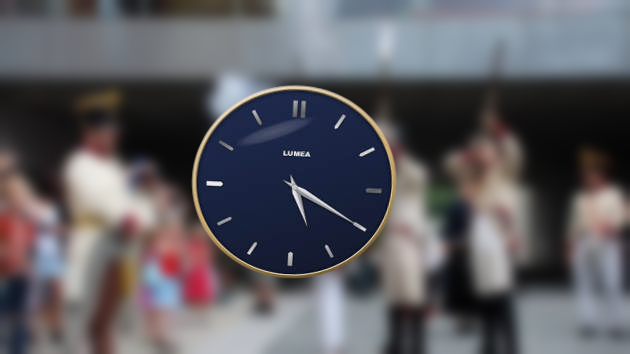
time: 5:20
